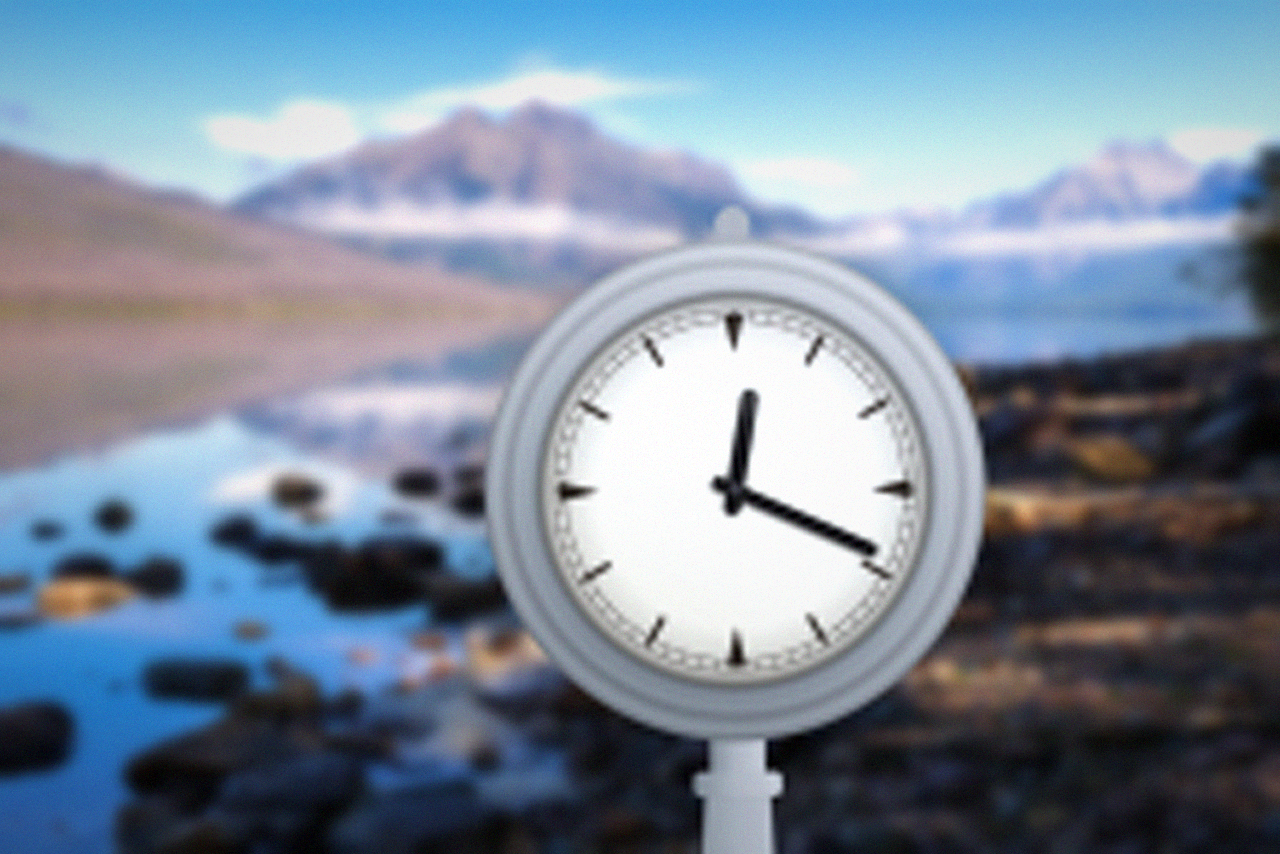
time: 12:19
